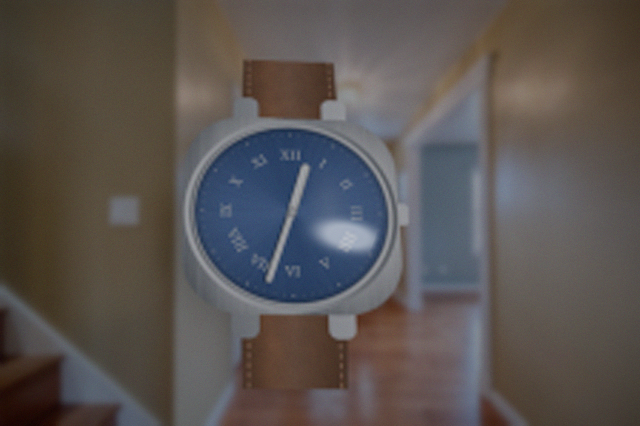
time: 12:33
